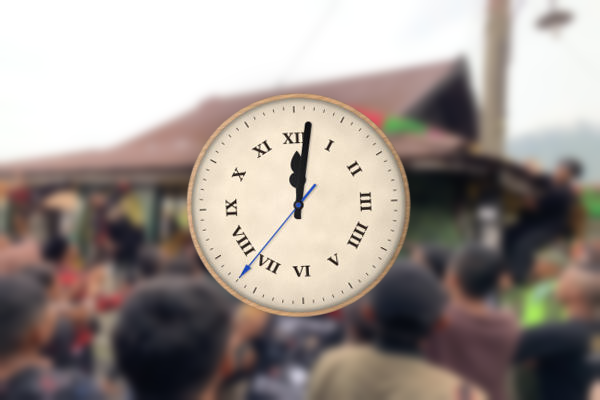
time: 12:01:37
